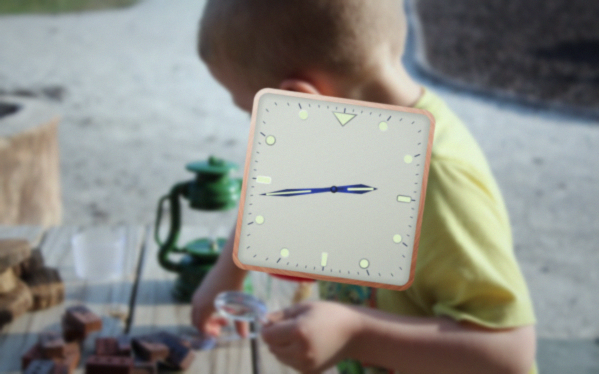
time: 2:43
